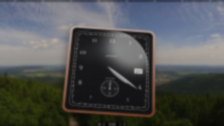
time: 4:21
